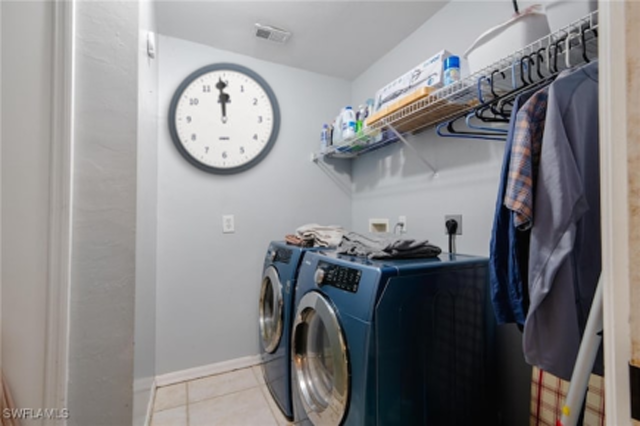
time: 11:59
